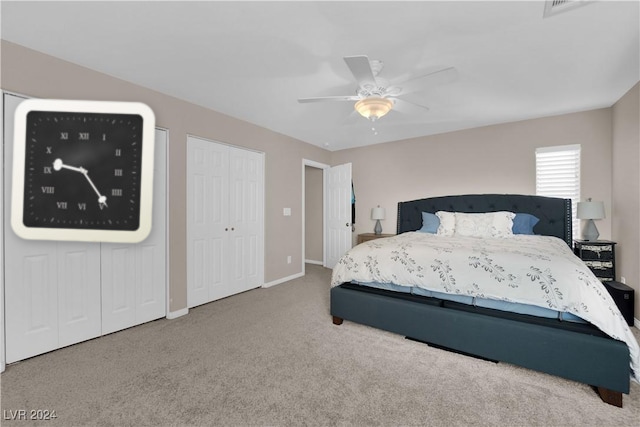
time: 9:24
